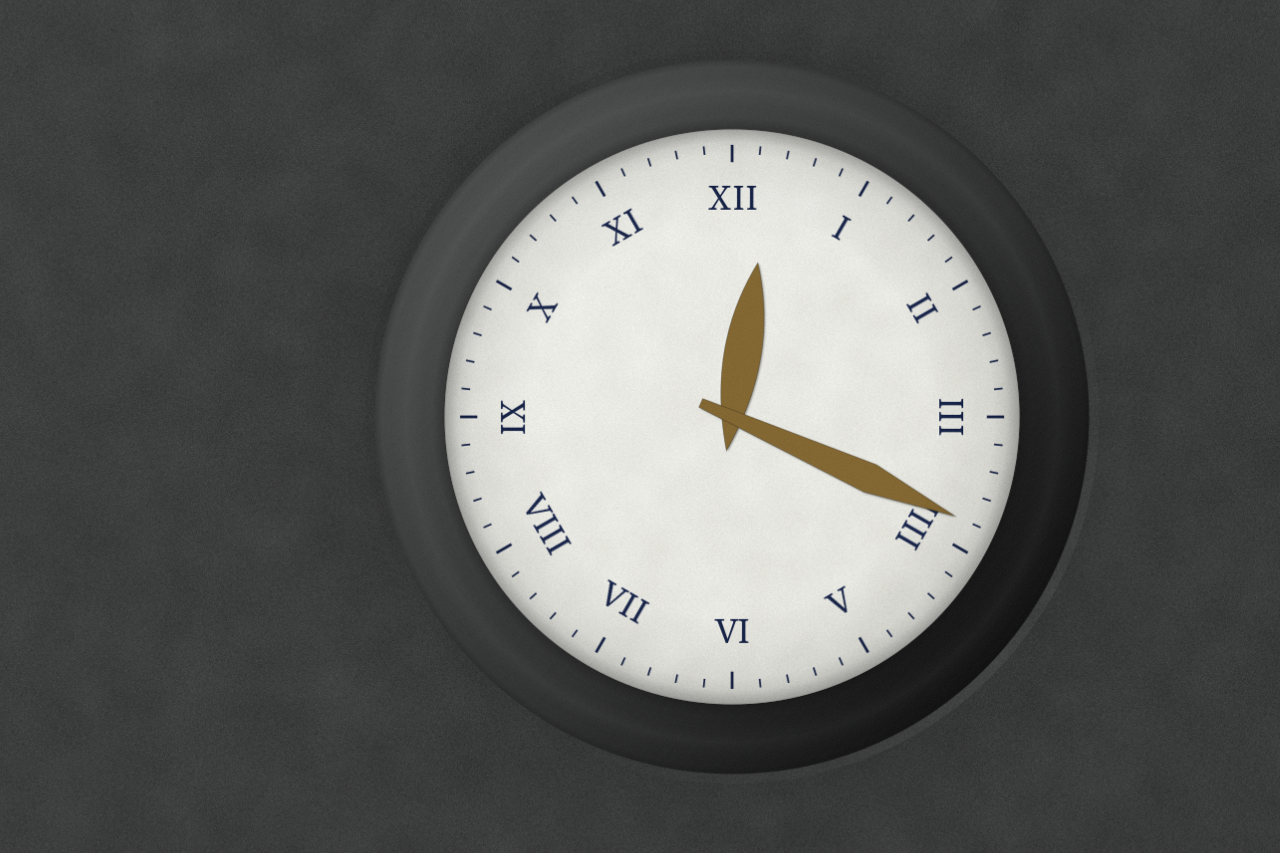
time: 12:19
